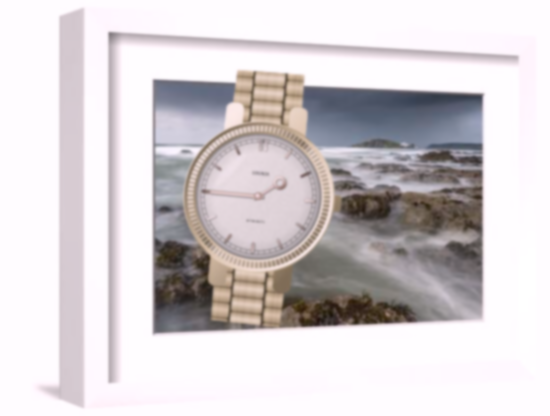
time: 1:45
